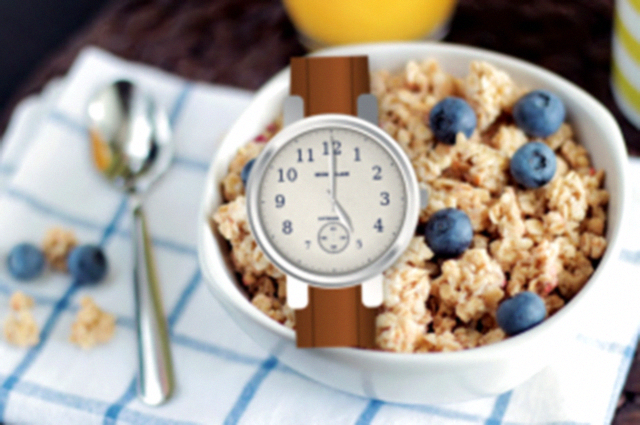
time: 5:00
